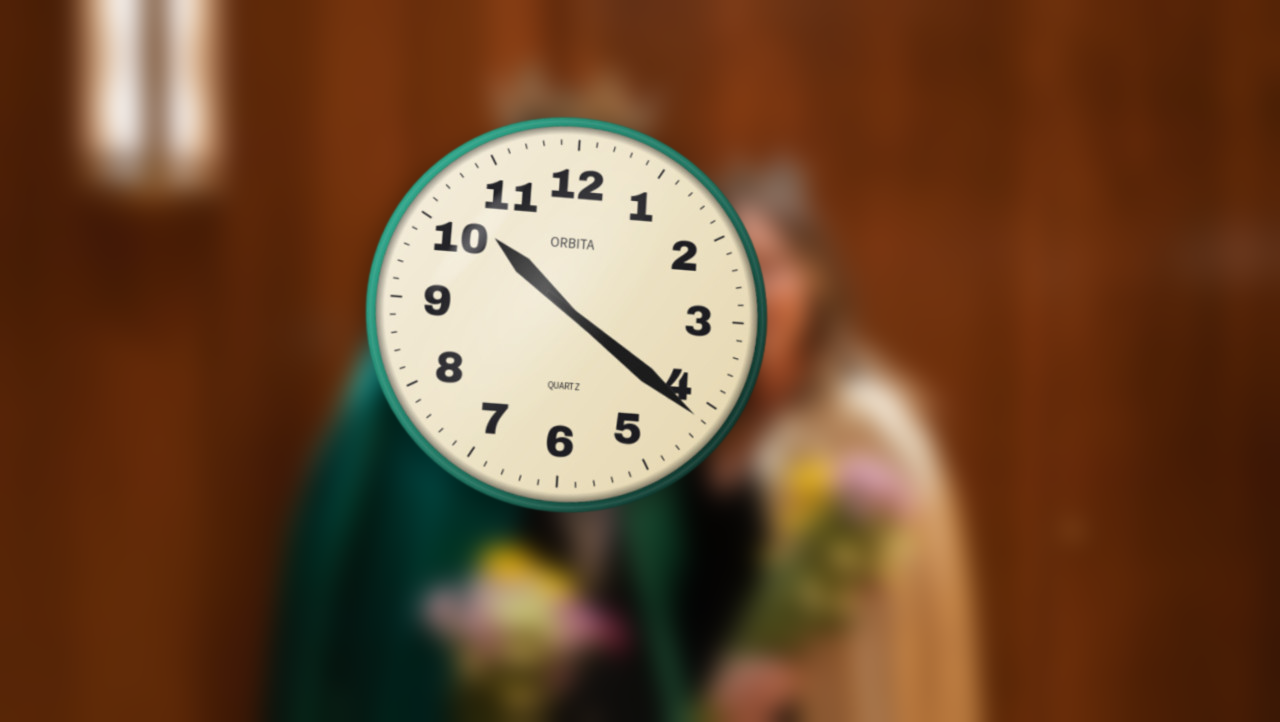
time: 10:21
